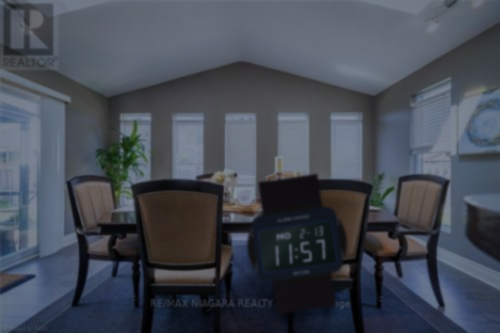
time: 11:57
